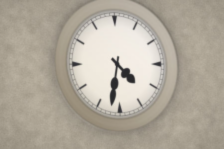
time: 4:32
